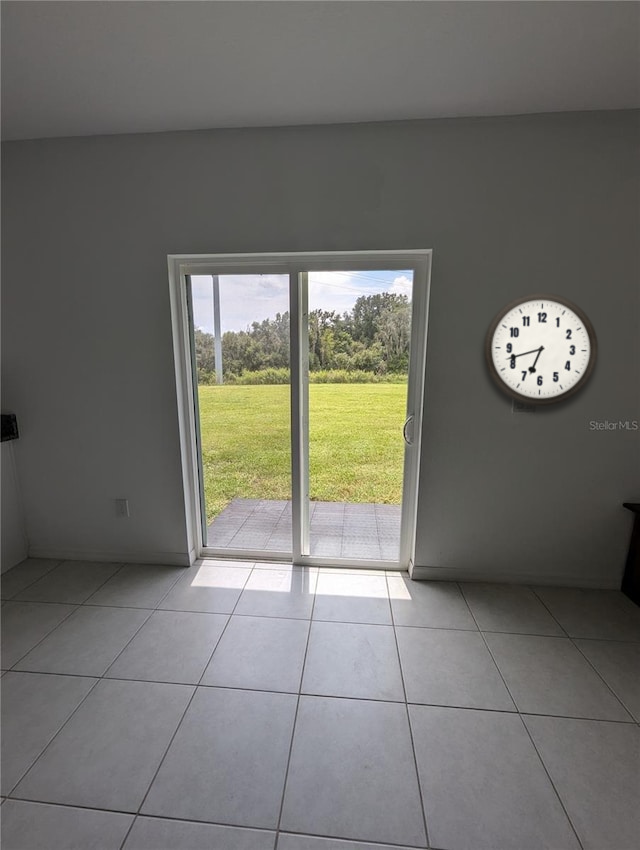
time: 6:42
